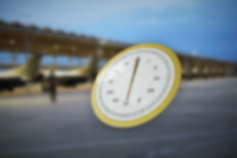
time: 6:00
